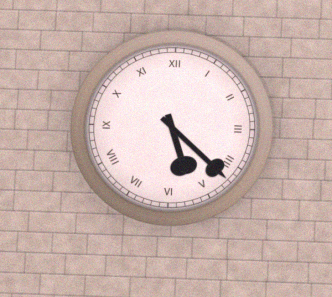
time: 5:22
